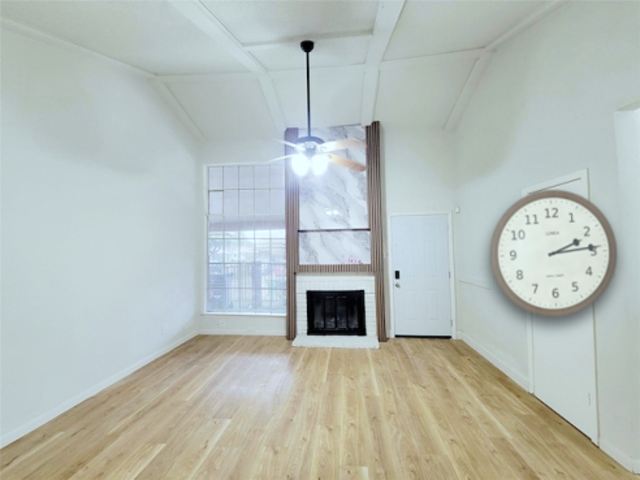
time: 2:14
